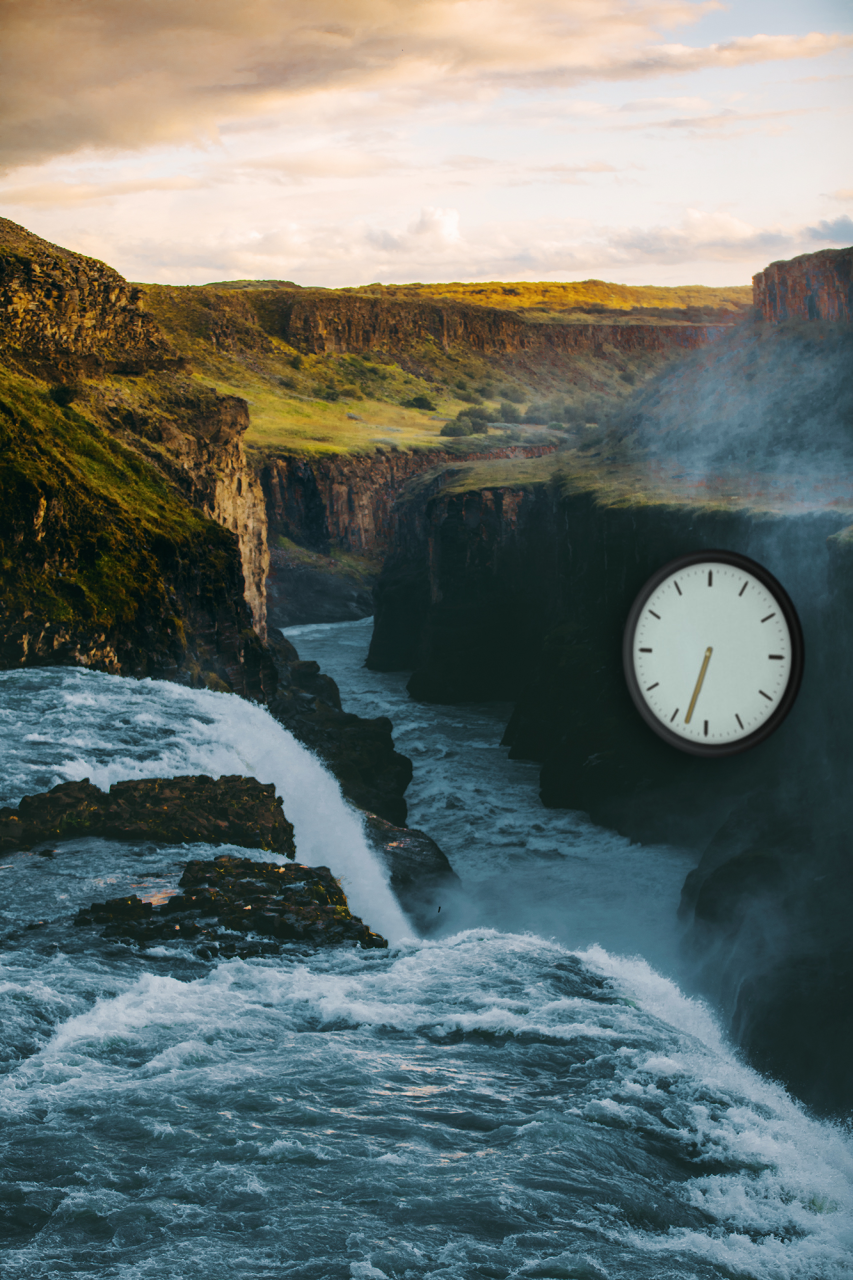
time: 6:33
